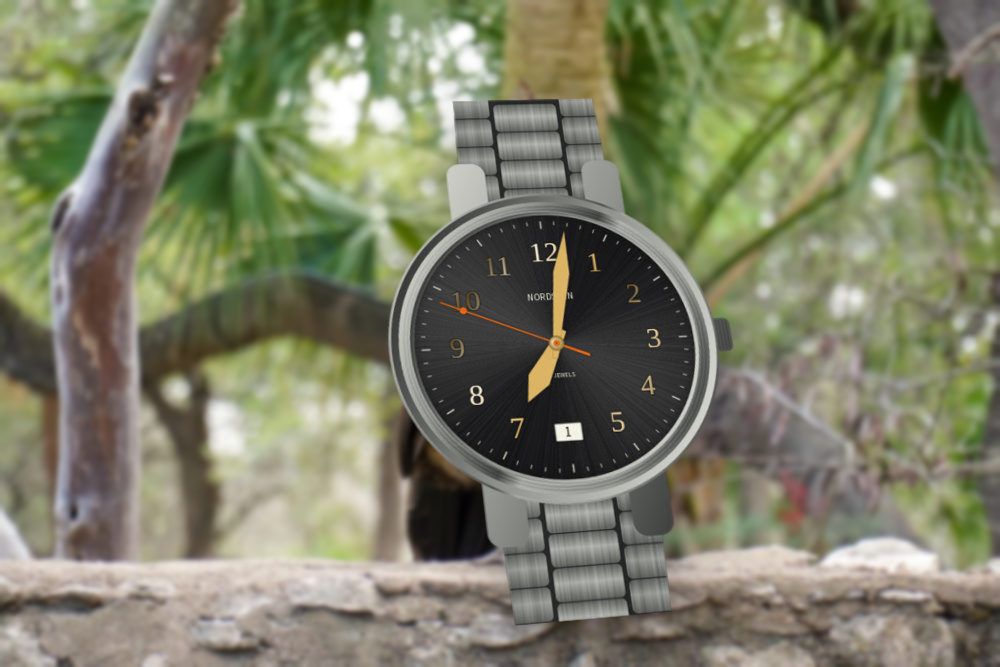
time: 7:01:49
